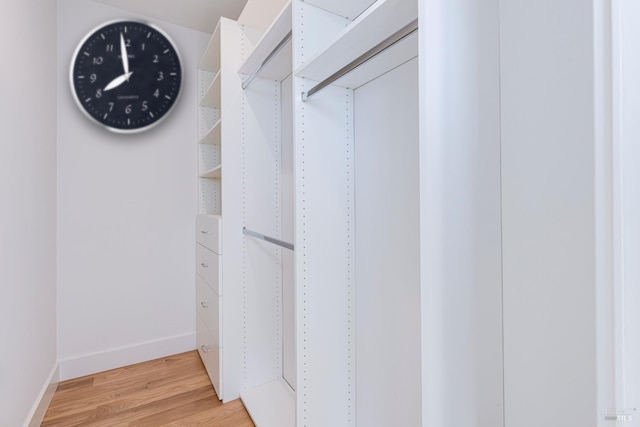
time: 7:59
